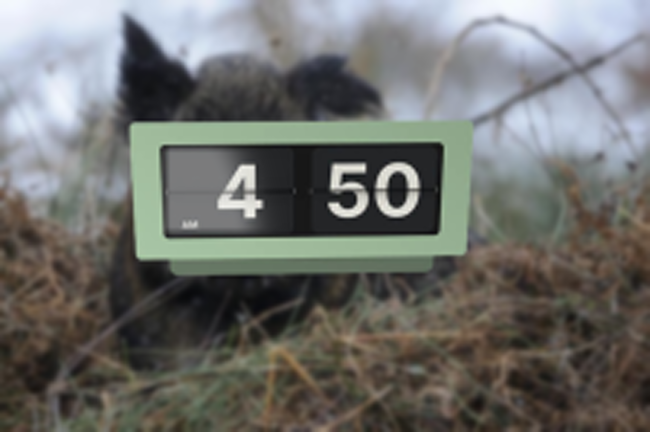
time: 4:50
